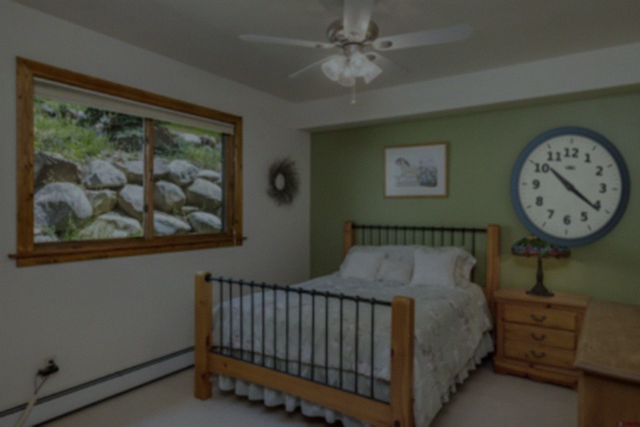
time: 10:21
